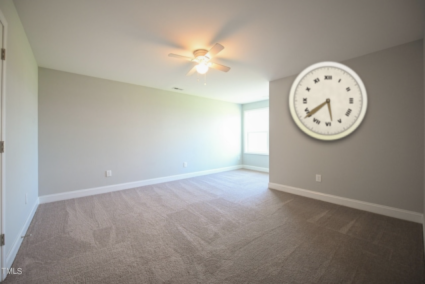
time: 5:39
